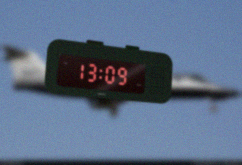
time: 13:09
